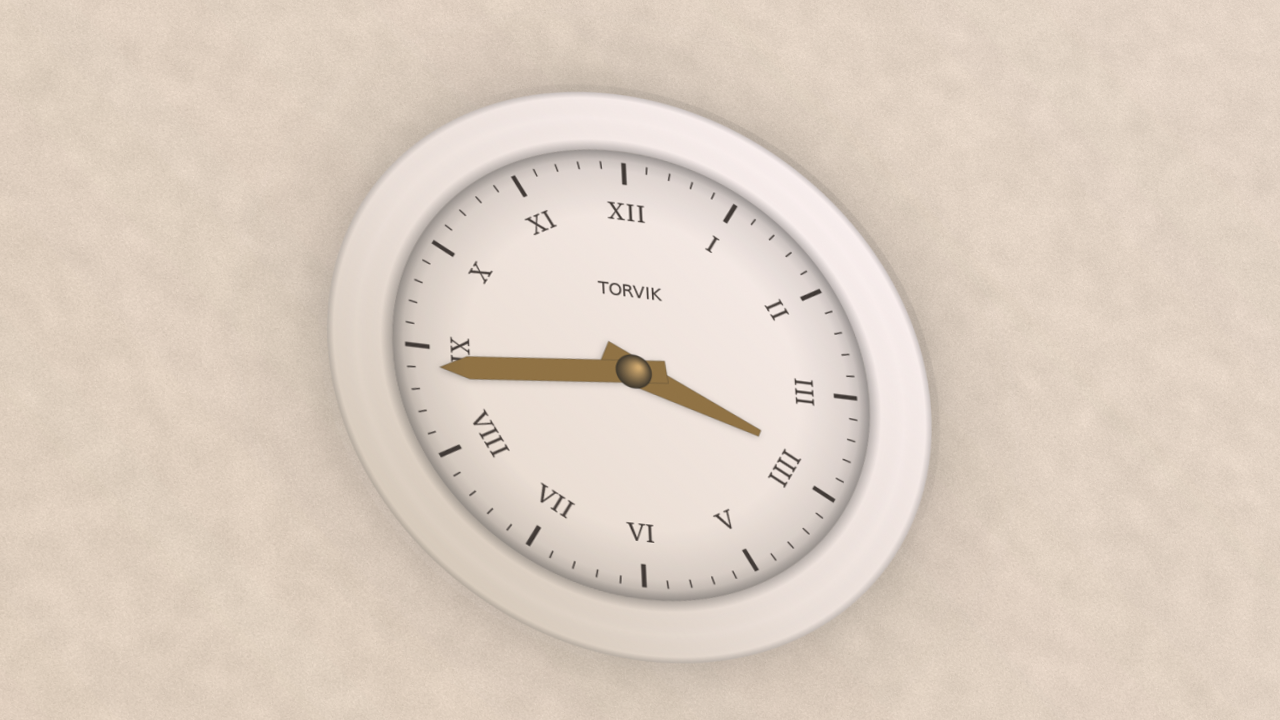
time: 3:44
